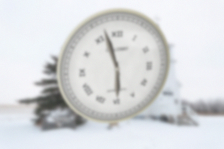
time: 5:57
